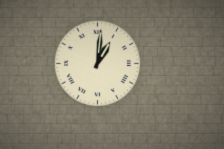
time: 1:01
